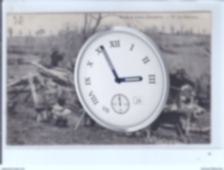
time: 2:56
